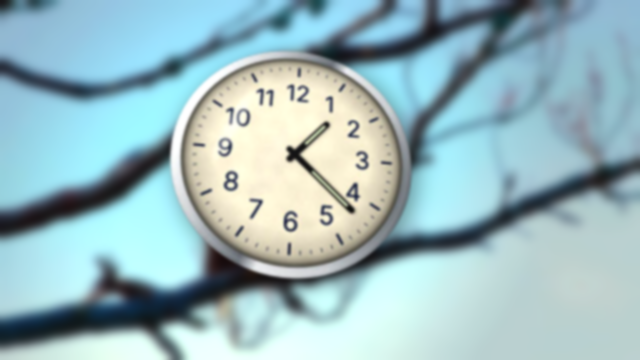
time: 1:22
